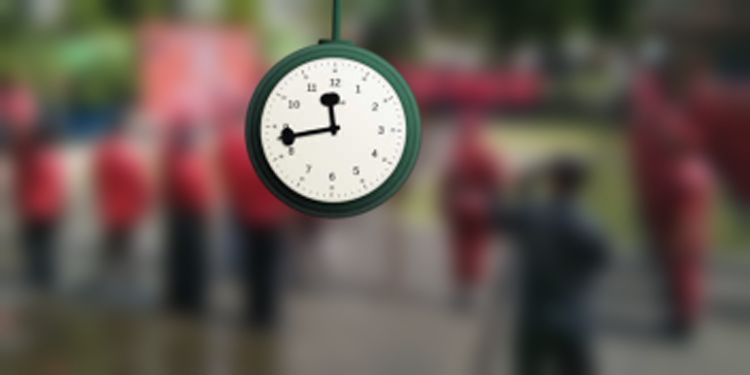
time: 11:43
